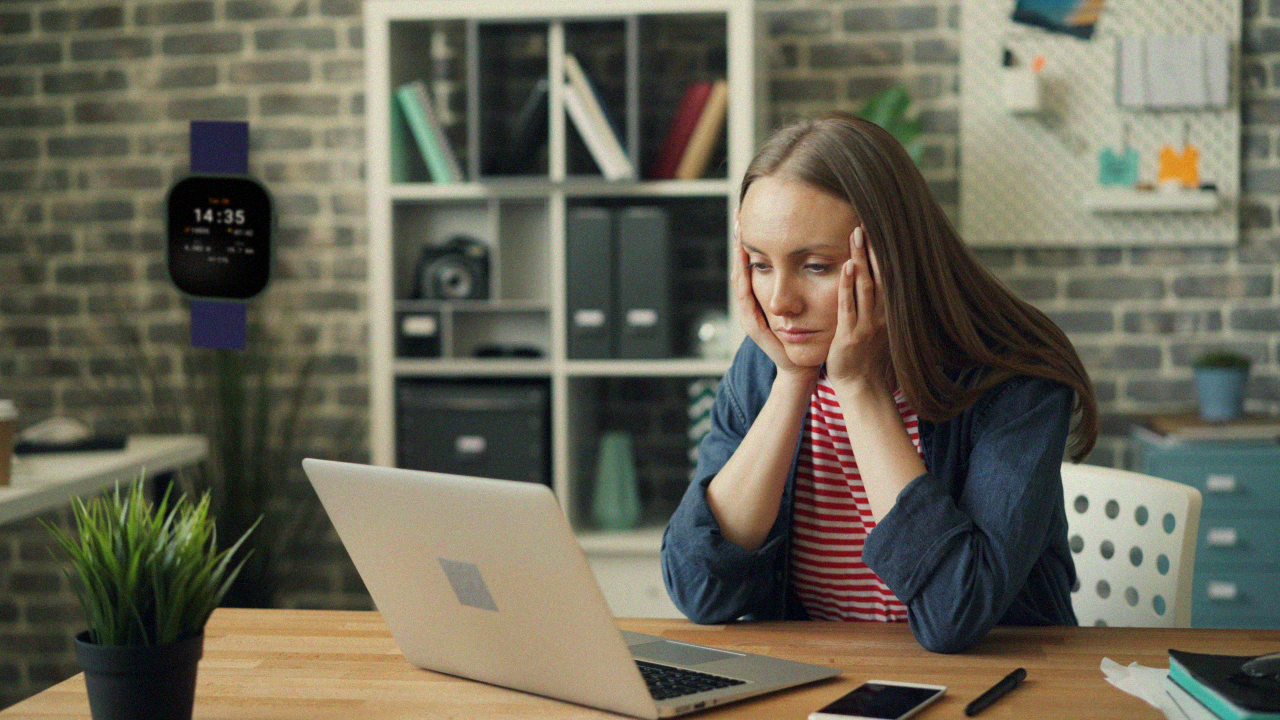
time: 14:35
